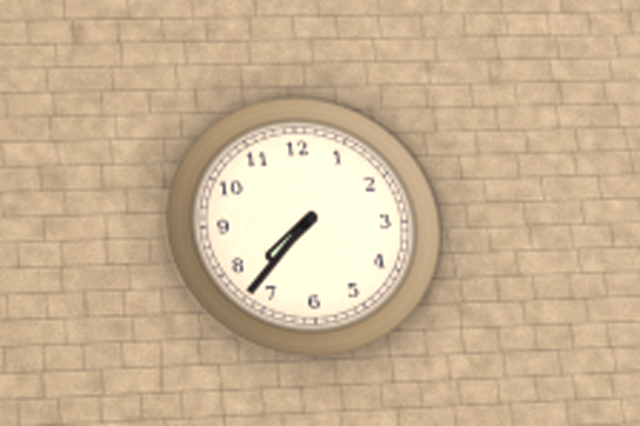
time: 7:37
